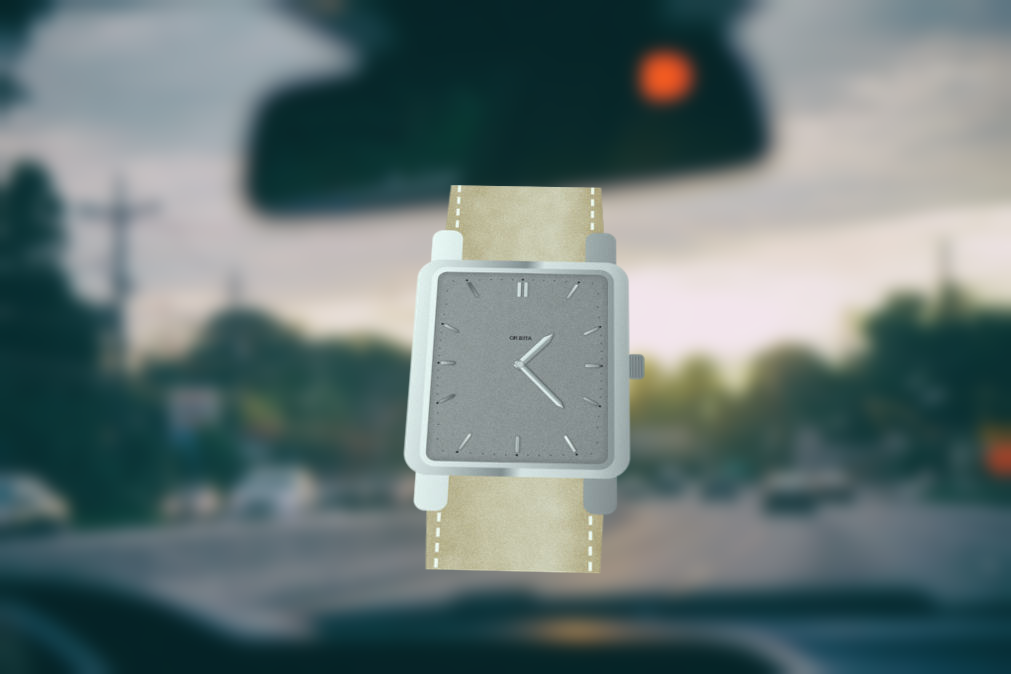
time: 1:23
